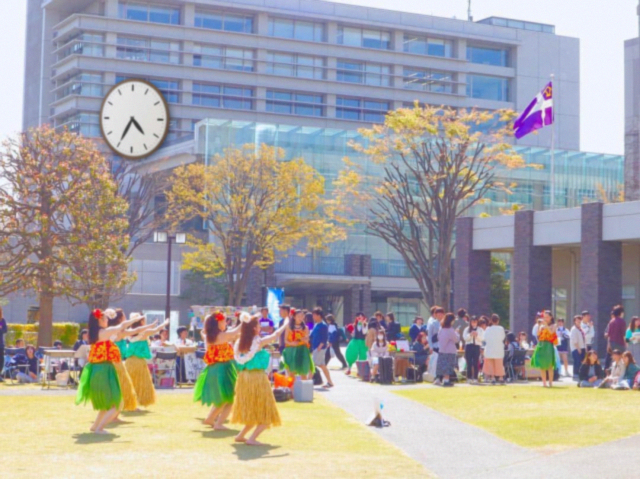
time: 4:35
